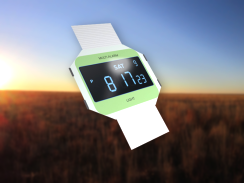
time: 8:17:23
